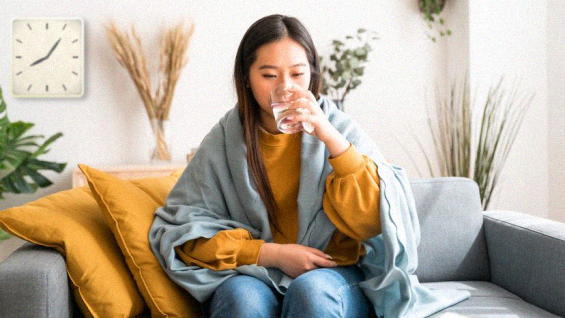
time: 8:06
